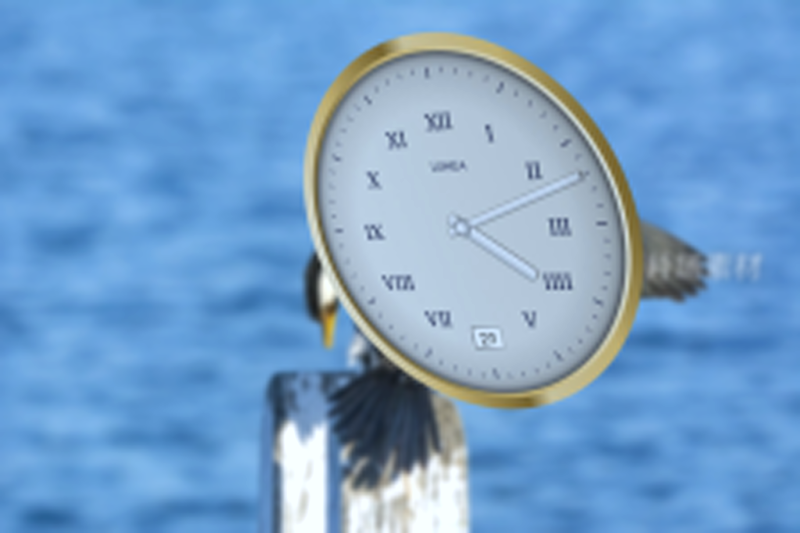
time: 4:12
